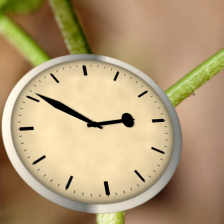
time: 2:51
